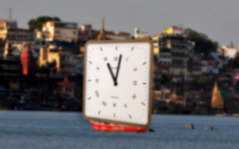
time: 11:02
